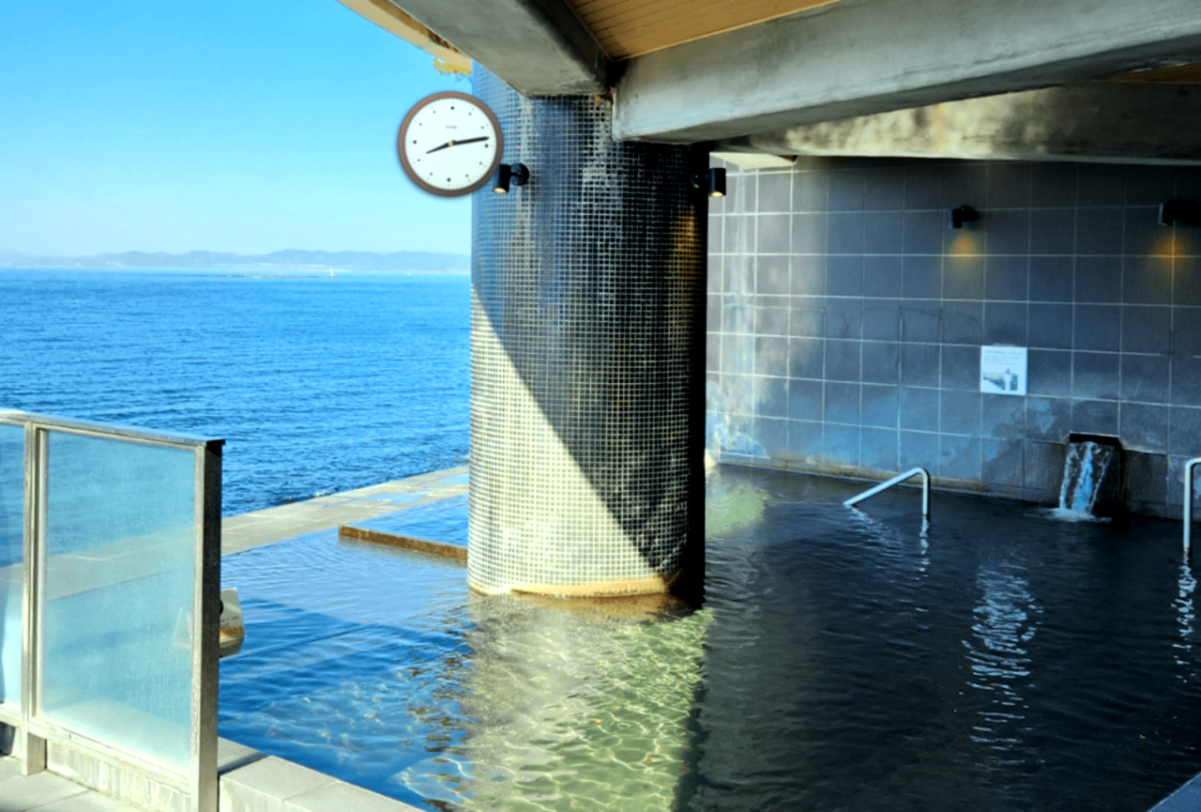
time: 8:13
